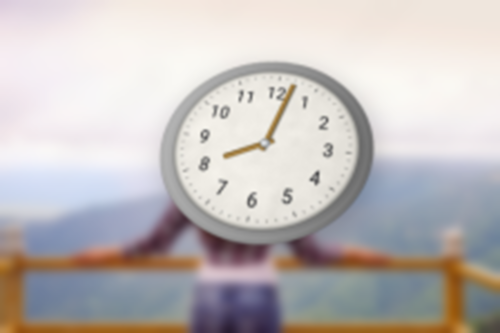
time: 8:02
